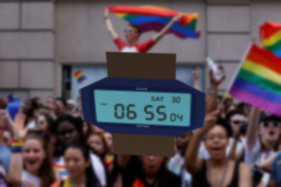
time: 6:55
